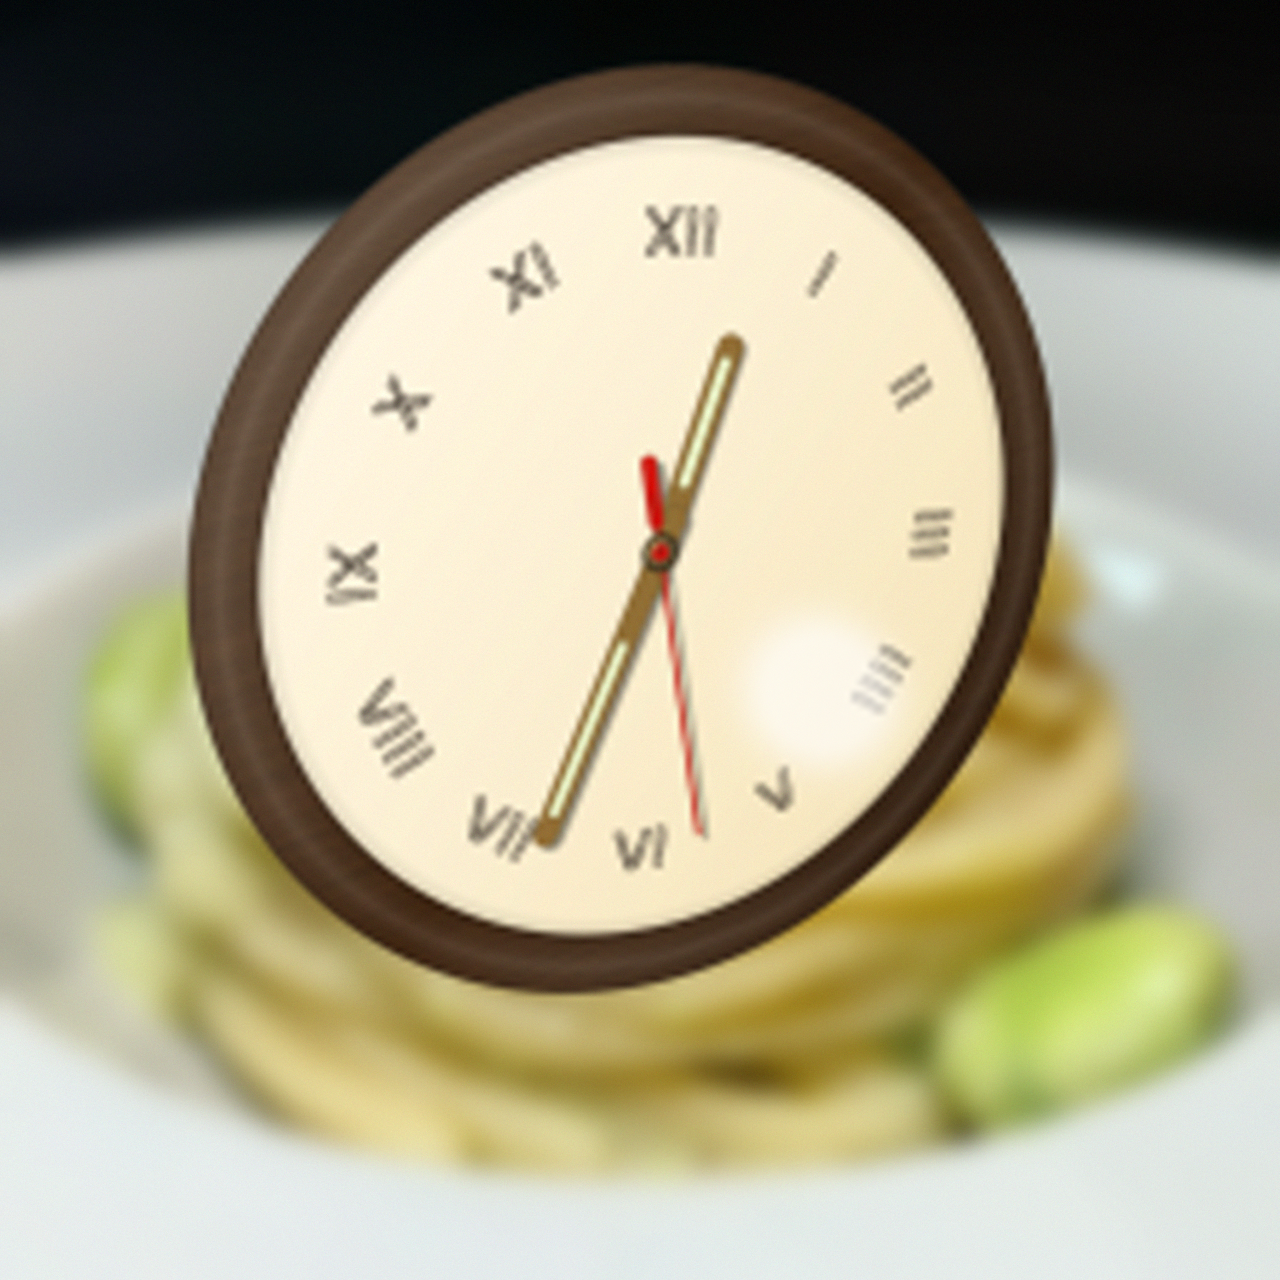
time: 12:33:28
